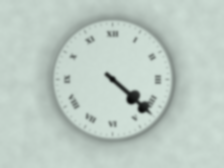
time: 4:22
